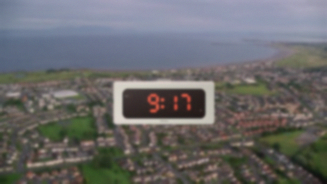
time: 9:17
